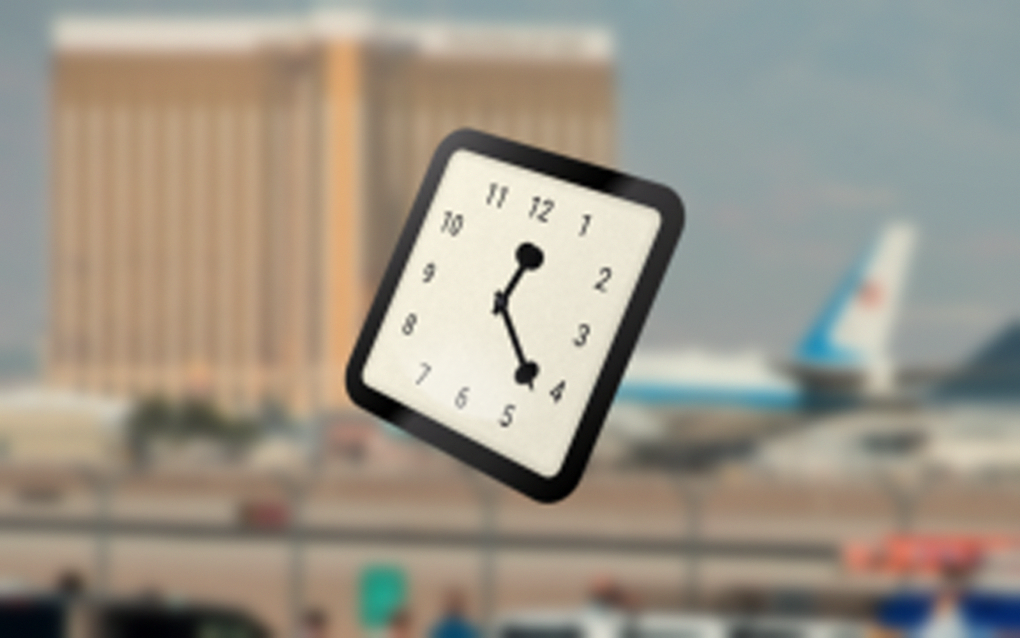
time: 12:22
